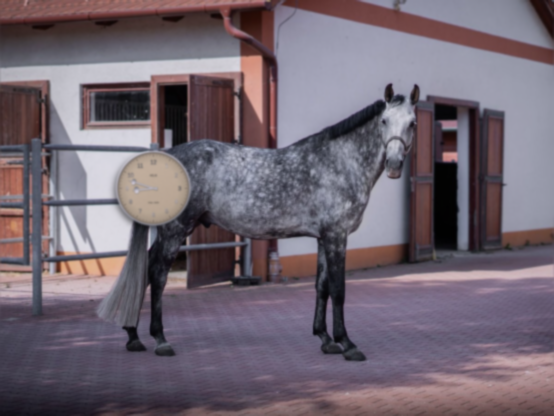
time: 8:48
